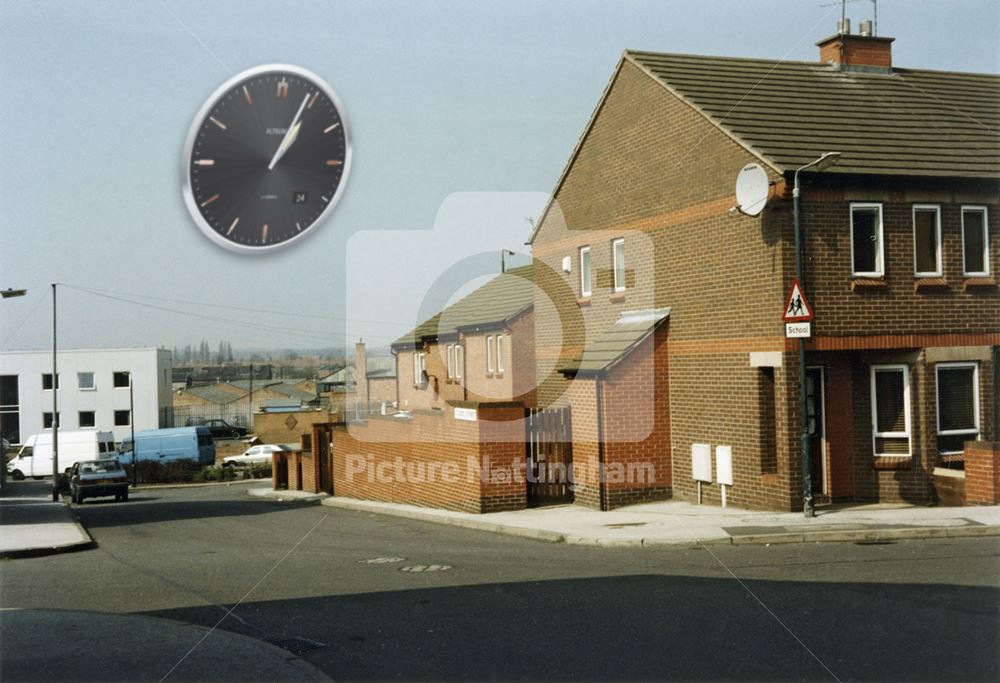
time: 1:04
